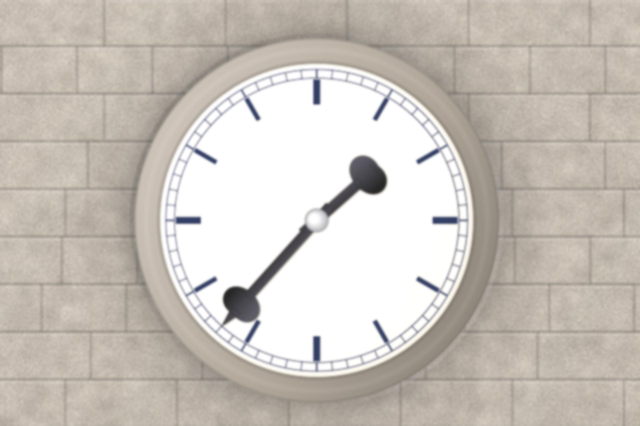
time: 1:37
